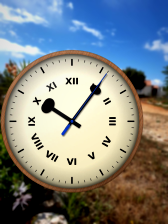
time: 10:06:06
